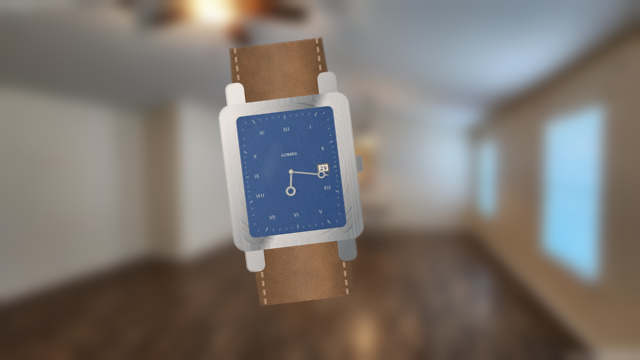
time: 6:17
